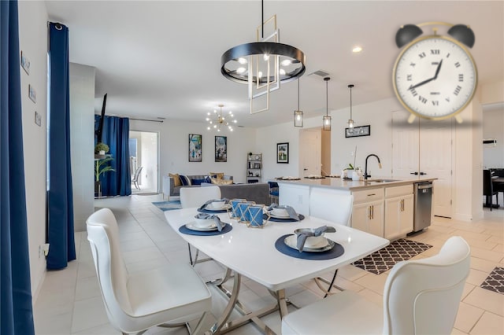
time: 12:41
